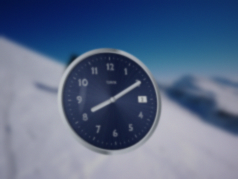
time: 8:10
